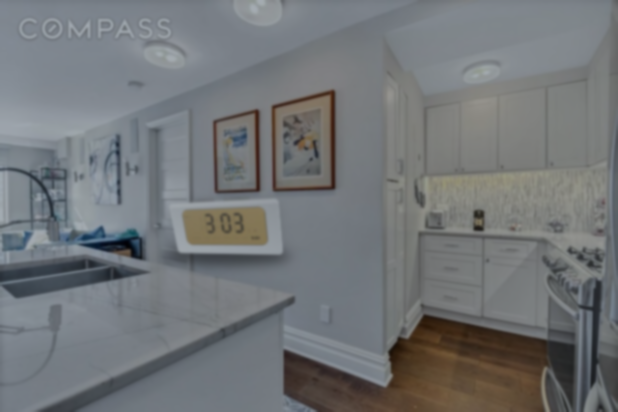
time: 3:03
